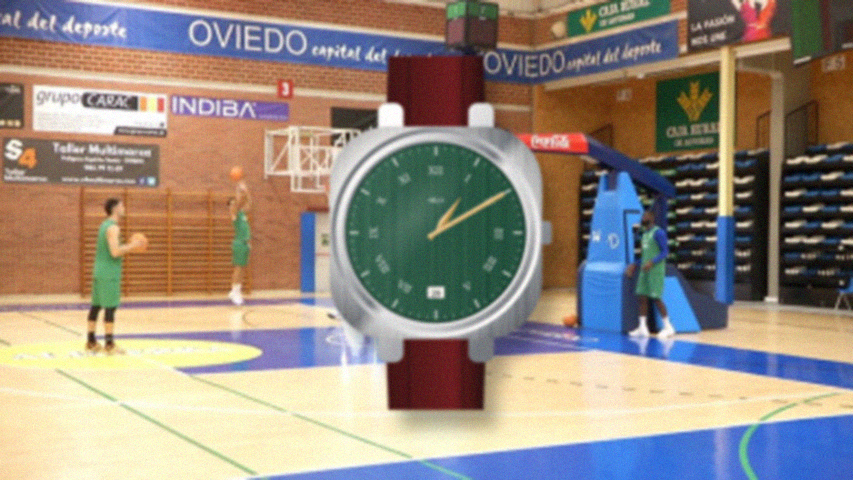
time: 1:10
